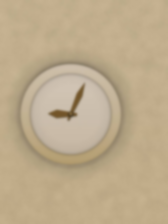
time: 9:04
